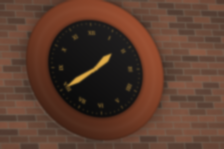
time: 1:40
